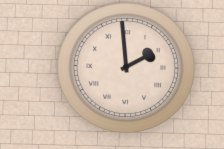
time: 1:59
